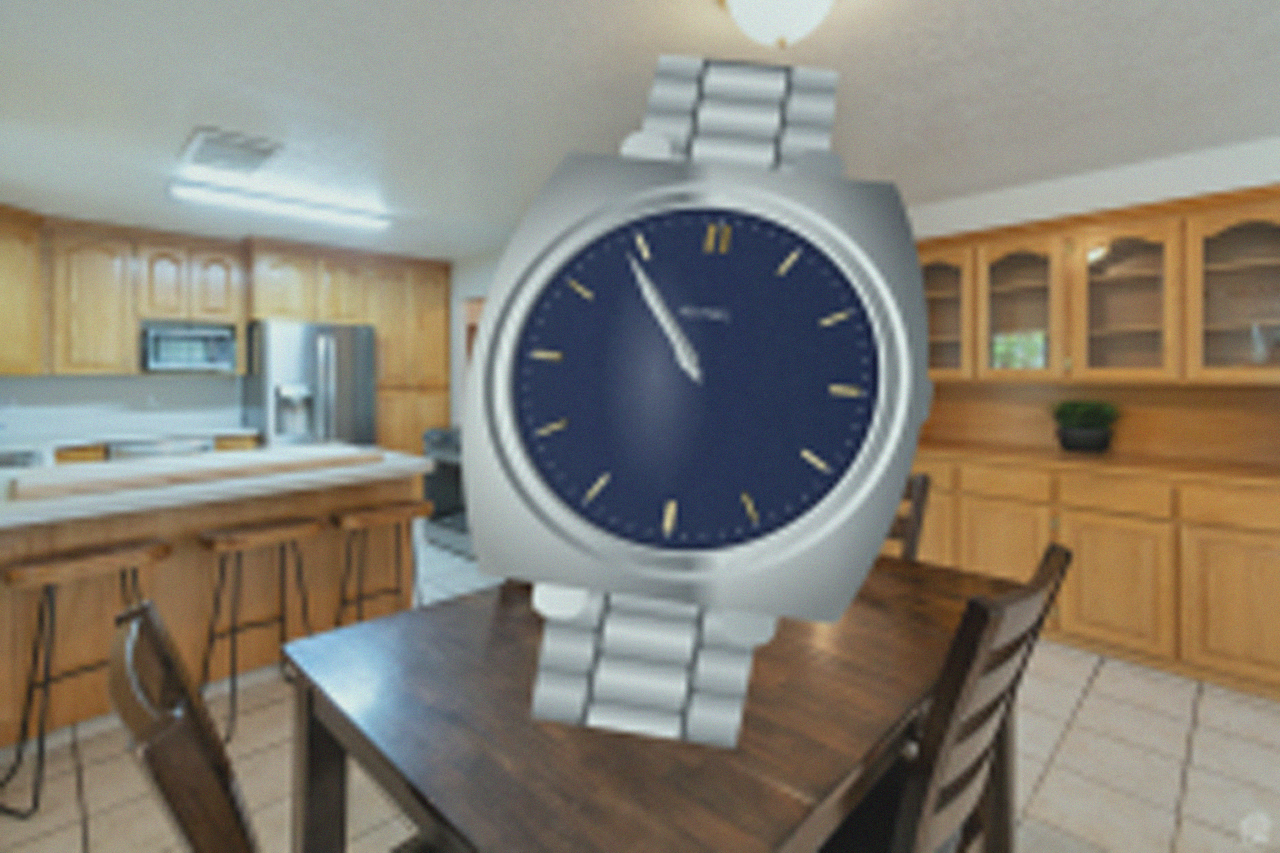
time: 10:54
